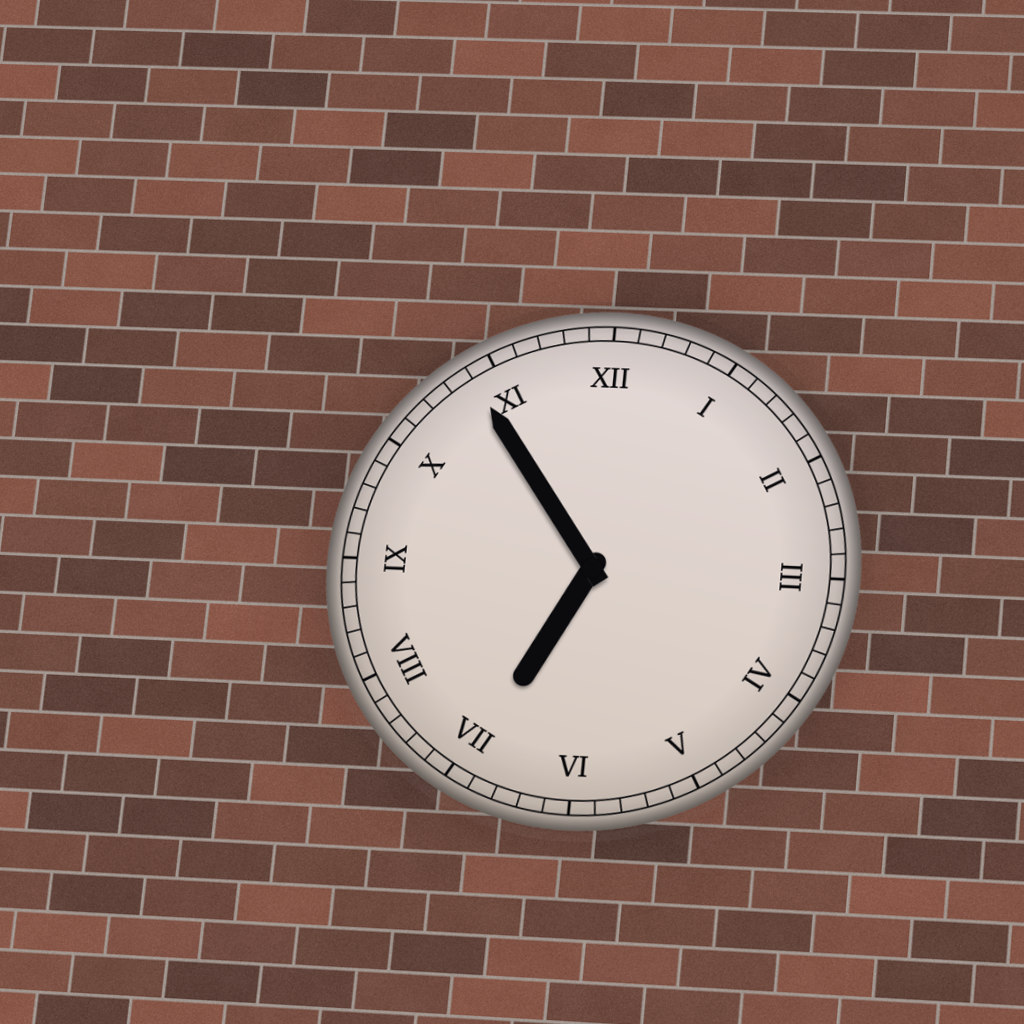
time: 6:54
